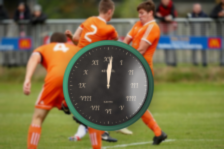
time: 12:01
